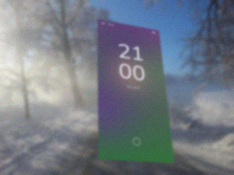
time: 21:00
